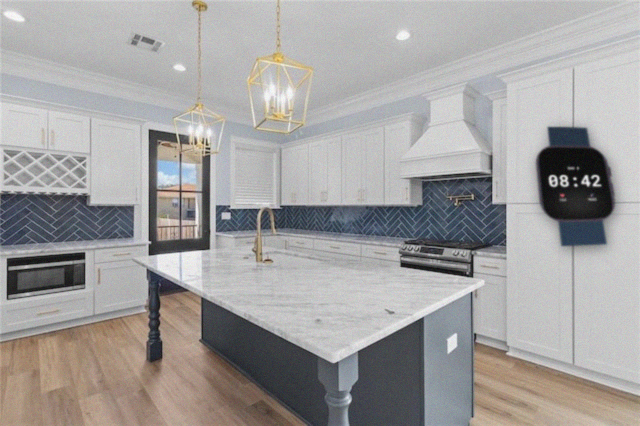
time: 8:42
